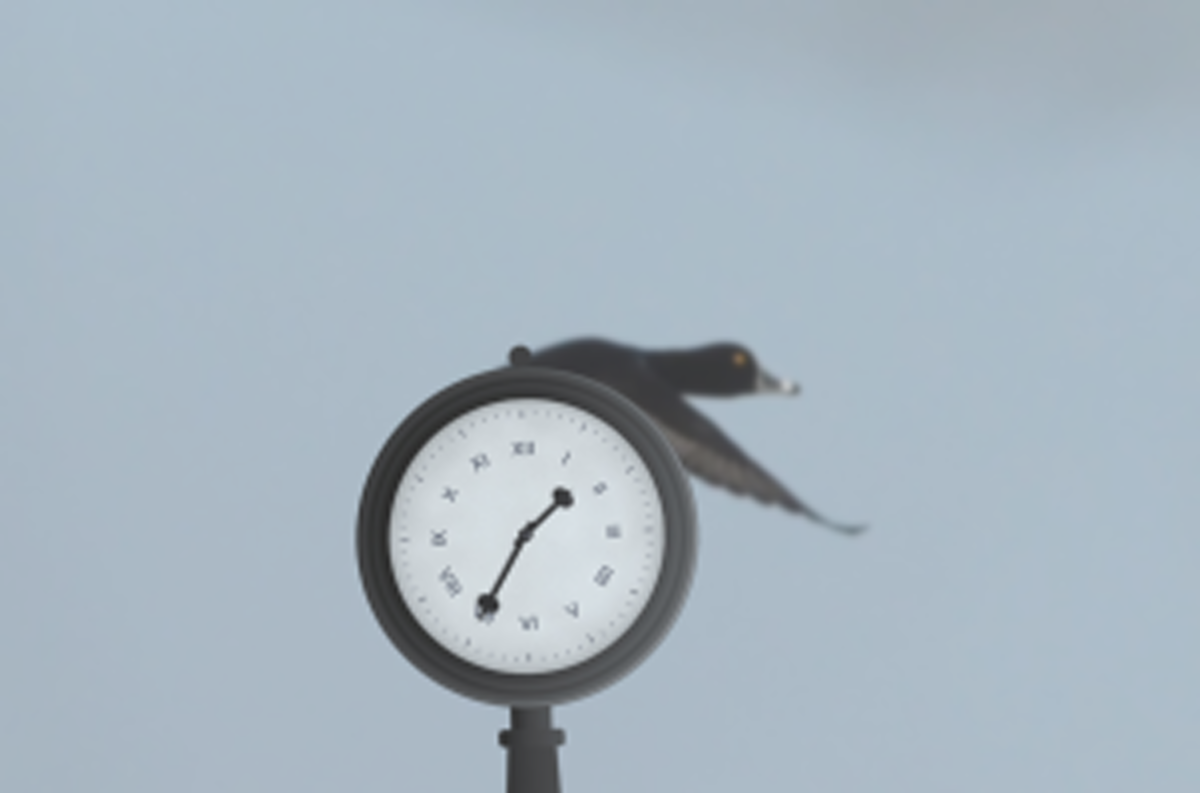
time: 1:35
